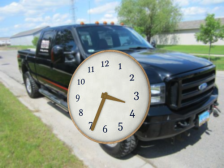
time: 3:34
